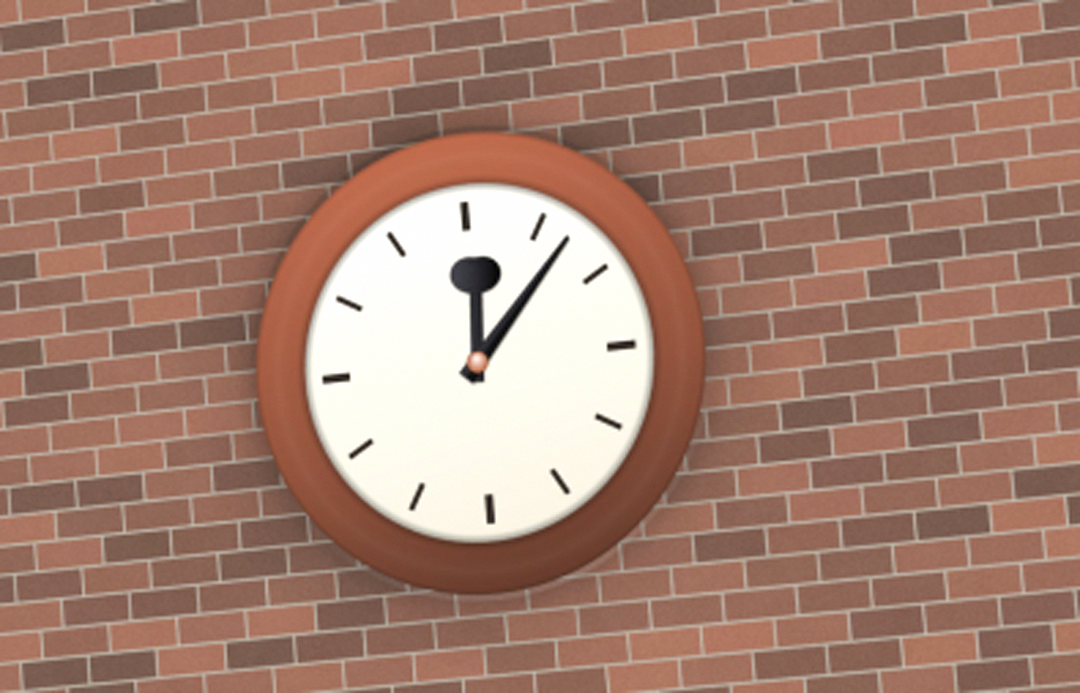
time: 12:07
